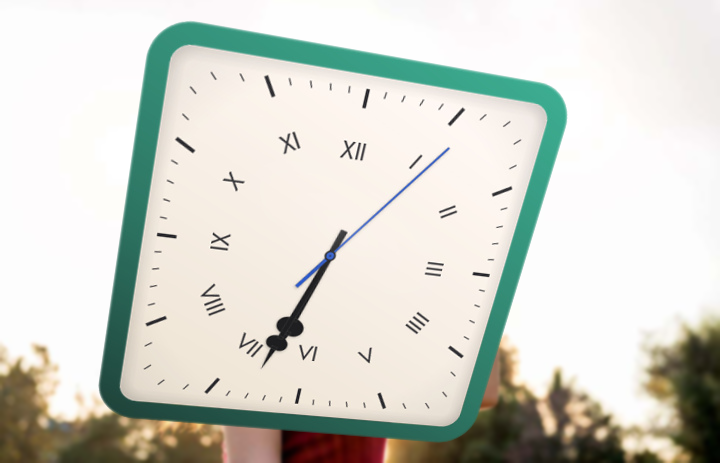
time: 6:33:06
